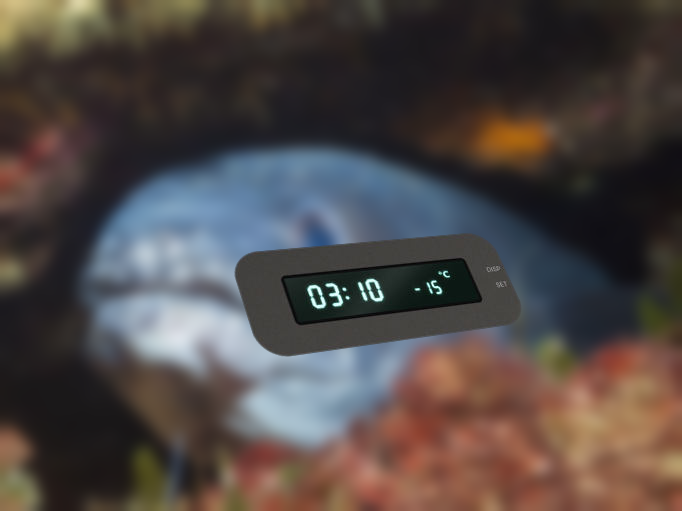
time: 3:10
